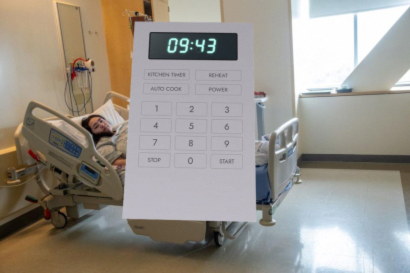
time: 9:43
